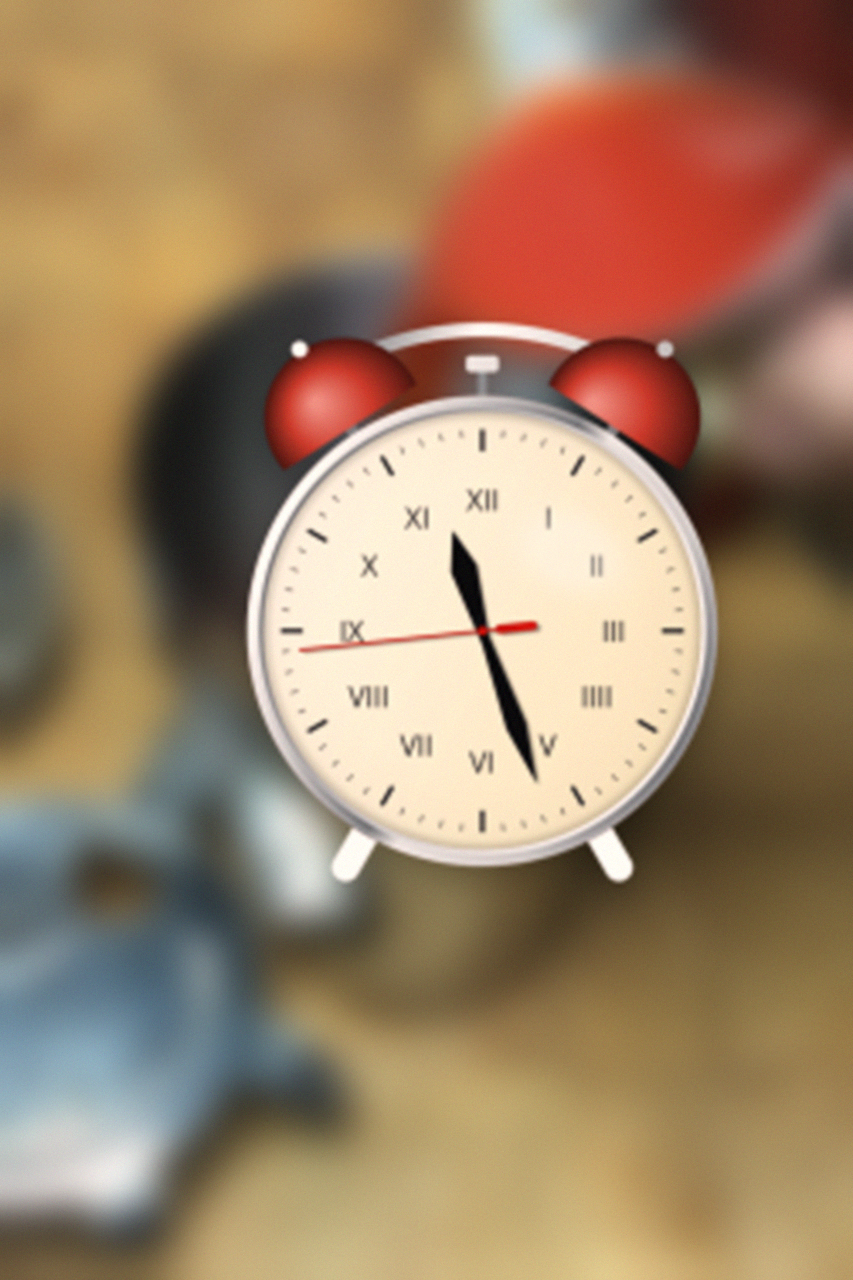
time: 11:26:44
